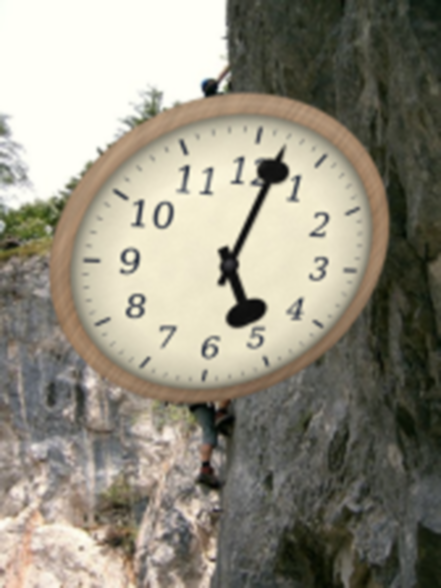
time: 5:02
